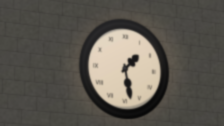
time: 1:28
